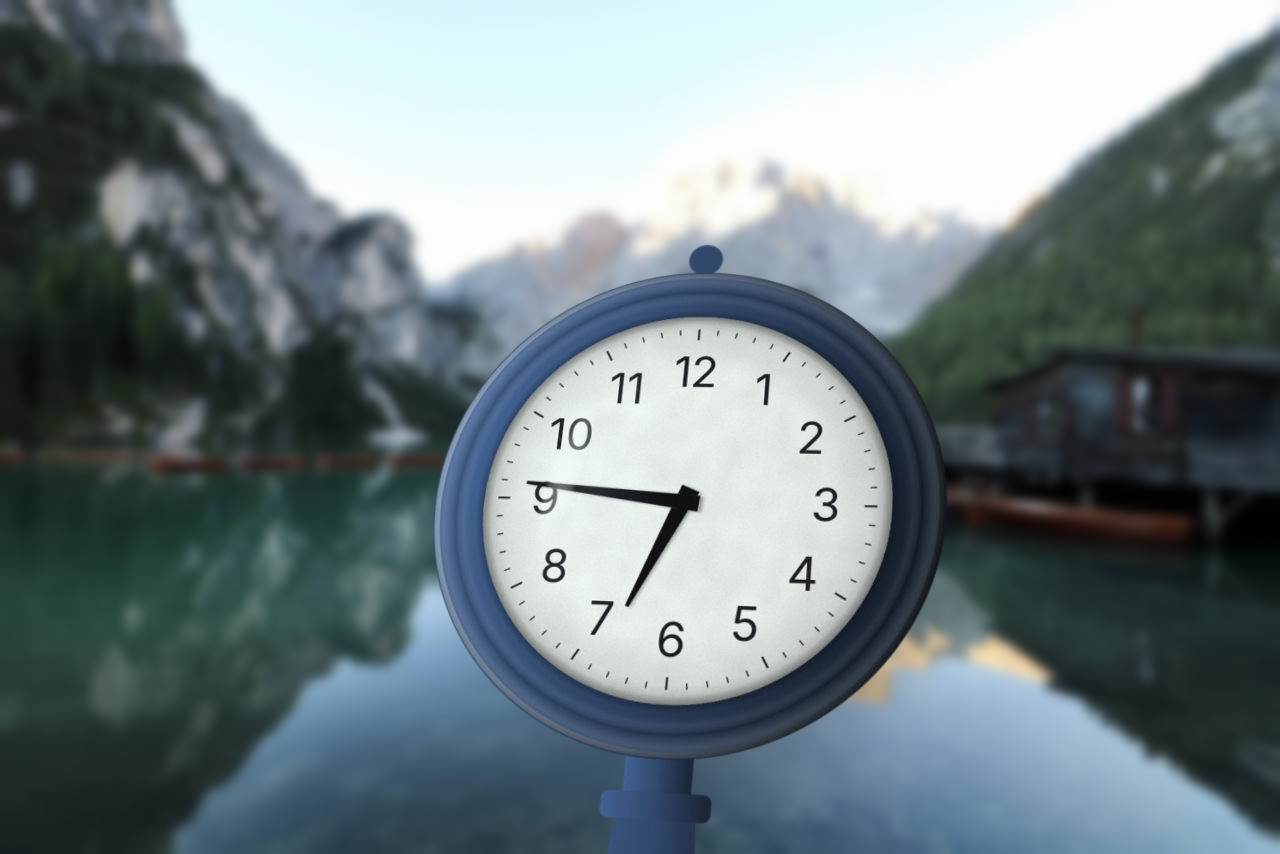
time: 6:46
